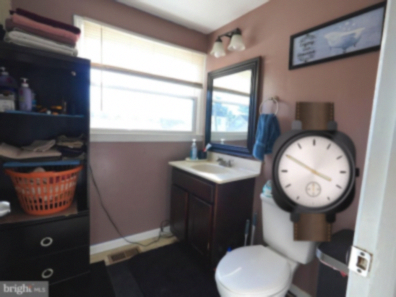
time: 3:50
